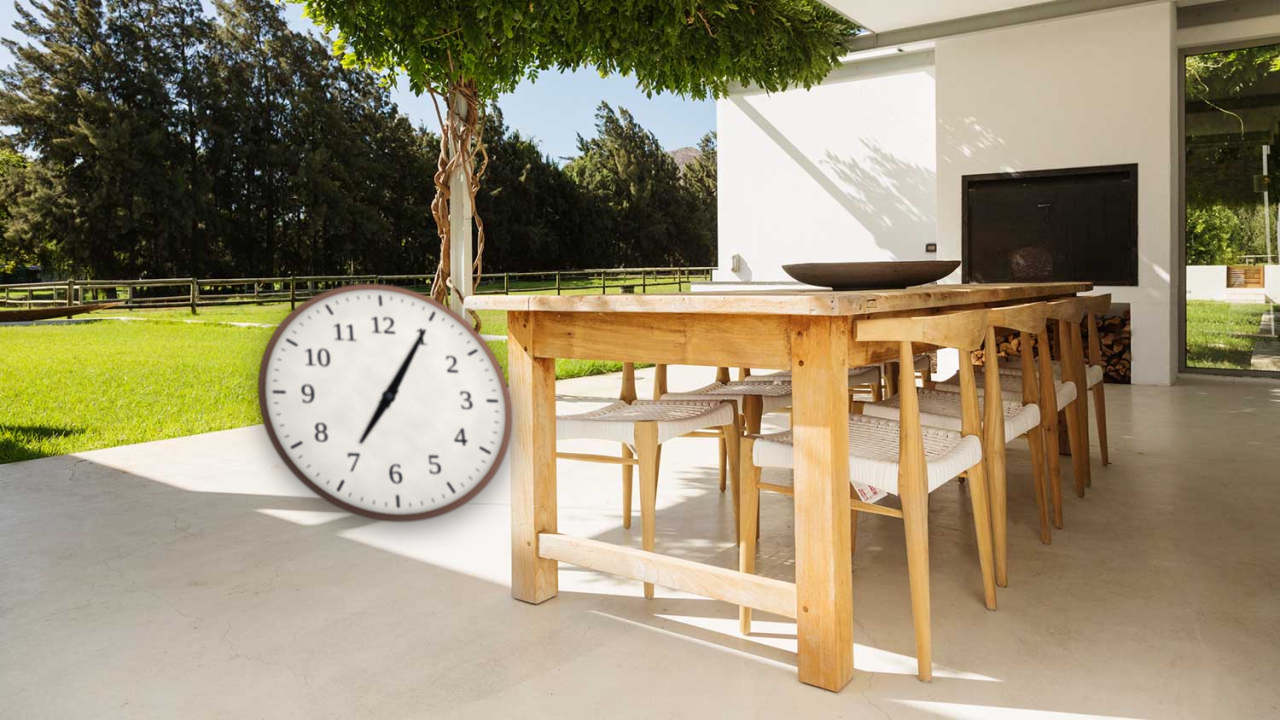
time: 7:05
